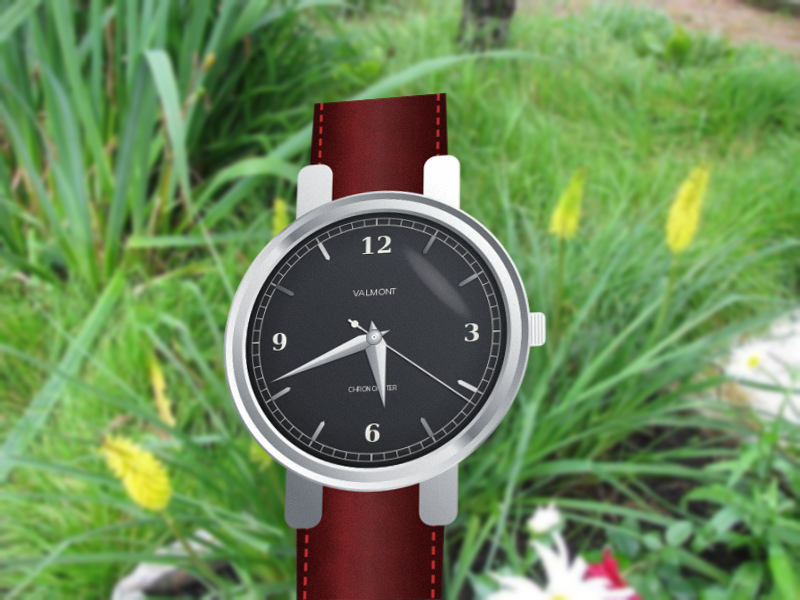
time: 5:41:21
